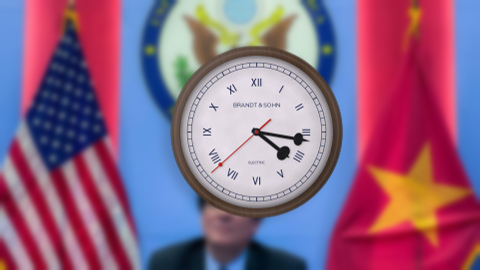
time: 4:16:38
